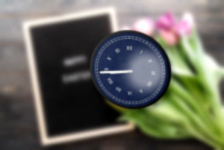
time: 8:44
